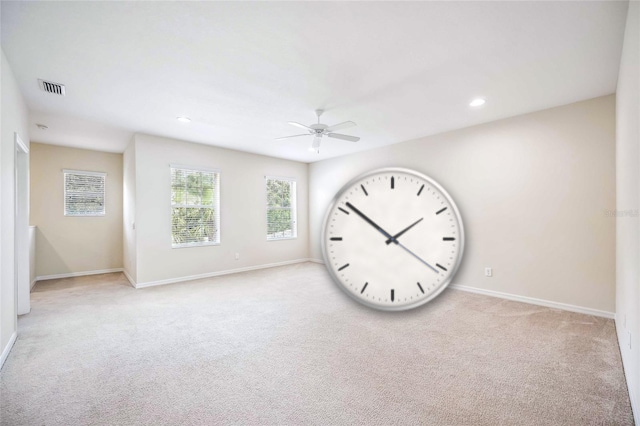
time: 1:51:21
